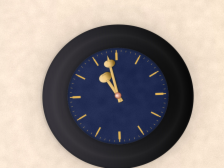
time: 10:58
